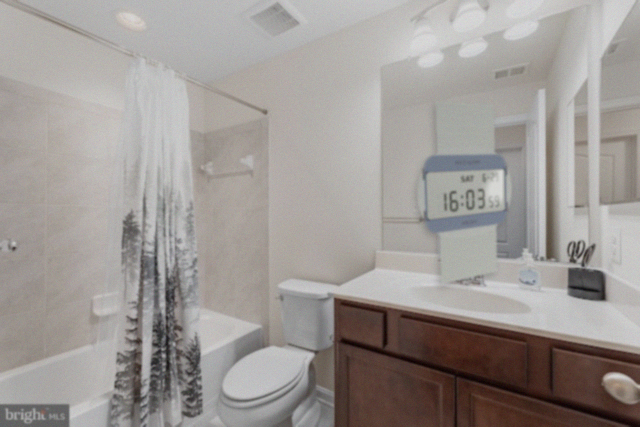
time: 16:03
